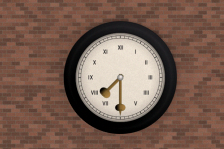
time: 7:30
